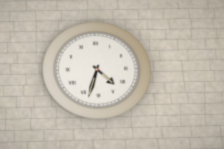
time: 4:33
